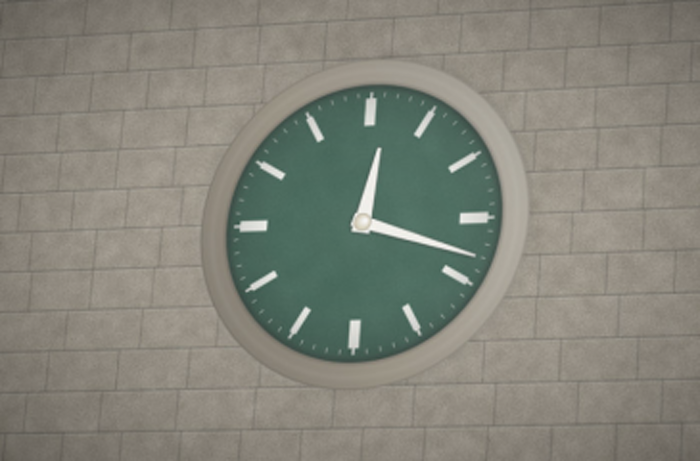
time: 12:18
